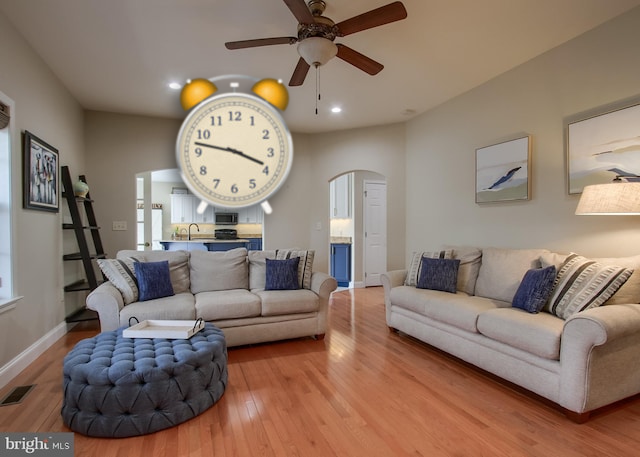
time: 3:47
